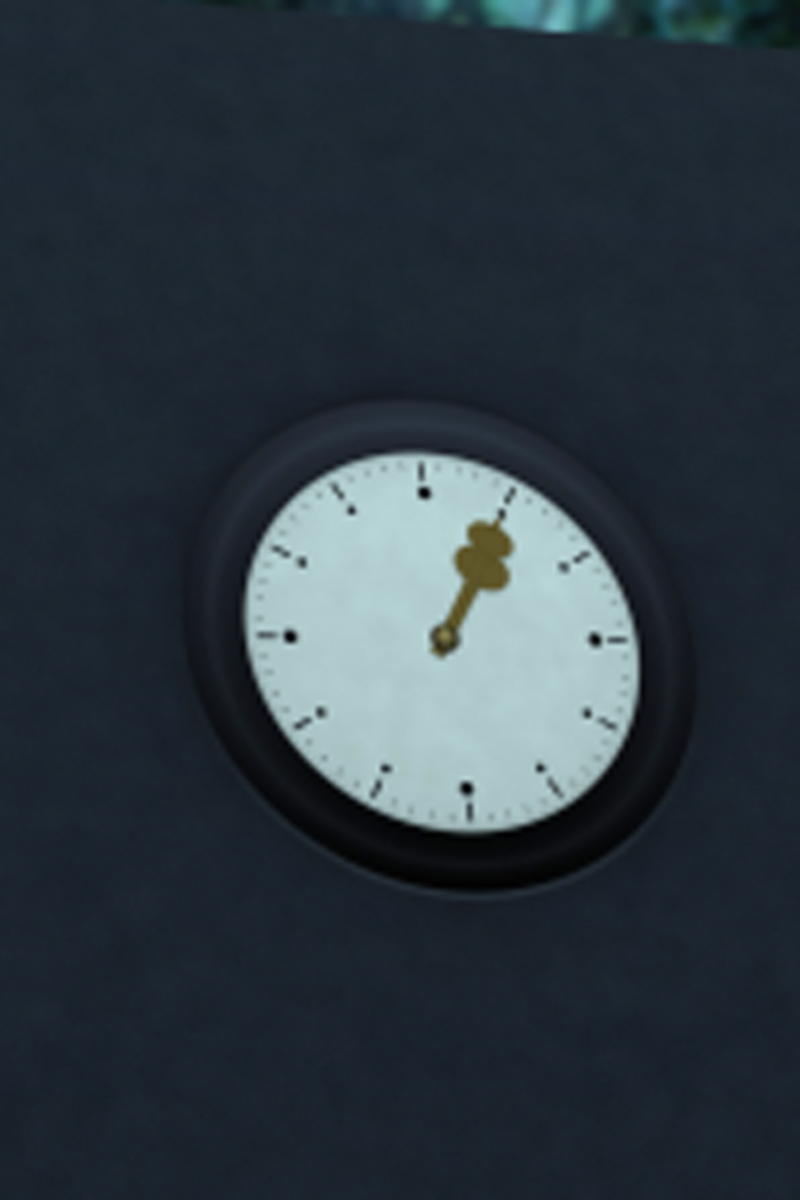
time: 1:05
